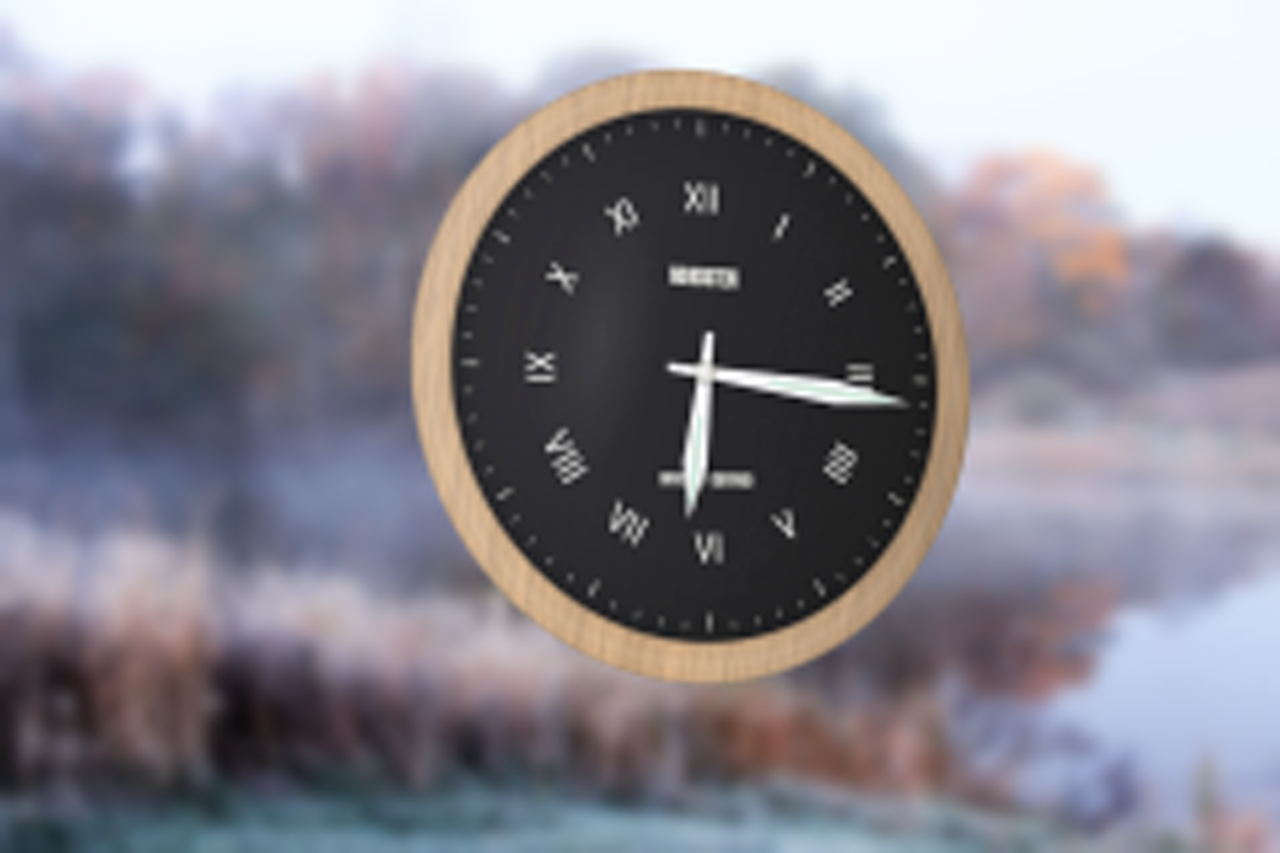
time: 6:16
